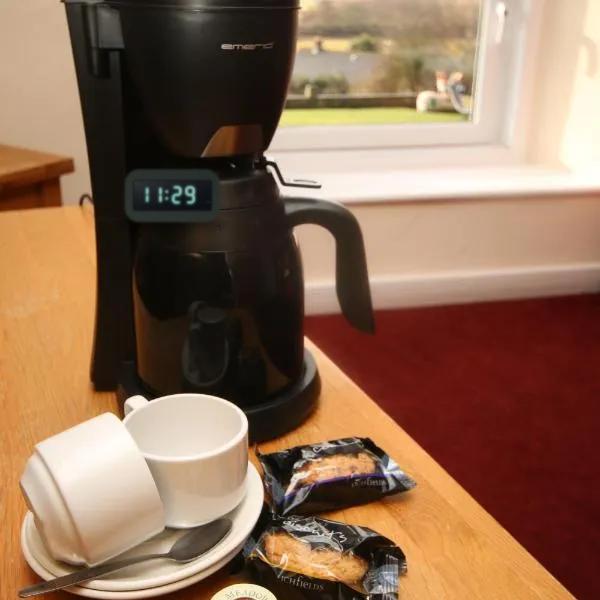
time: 11:29
